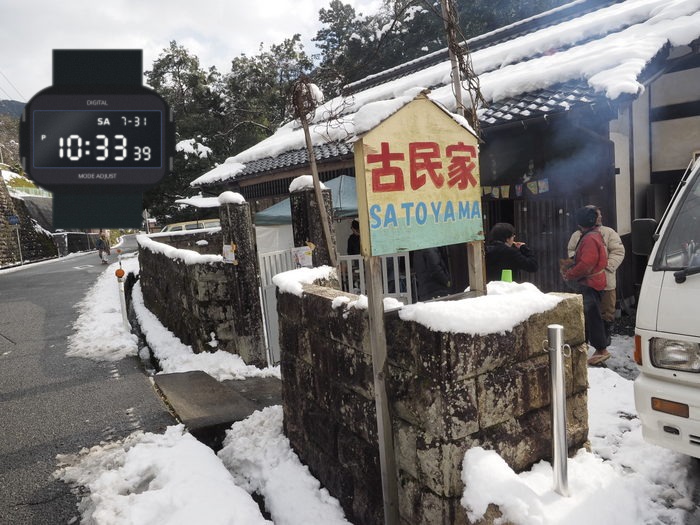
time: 10:33:39
